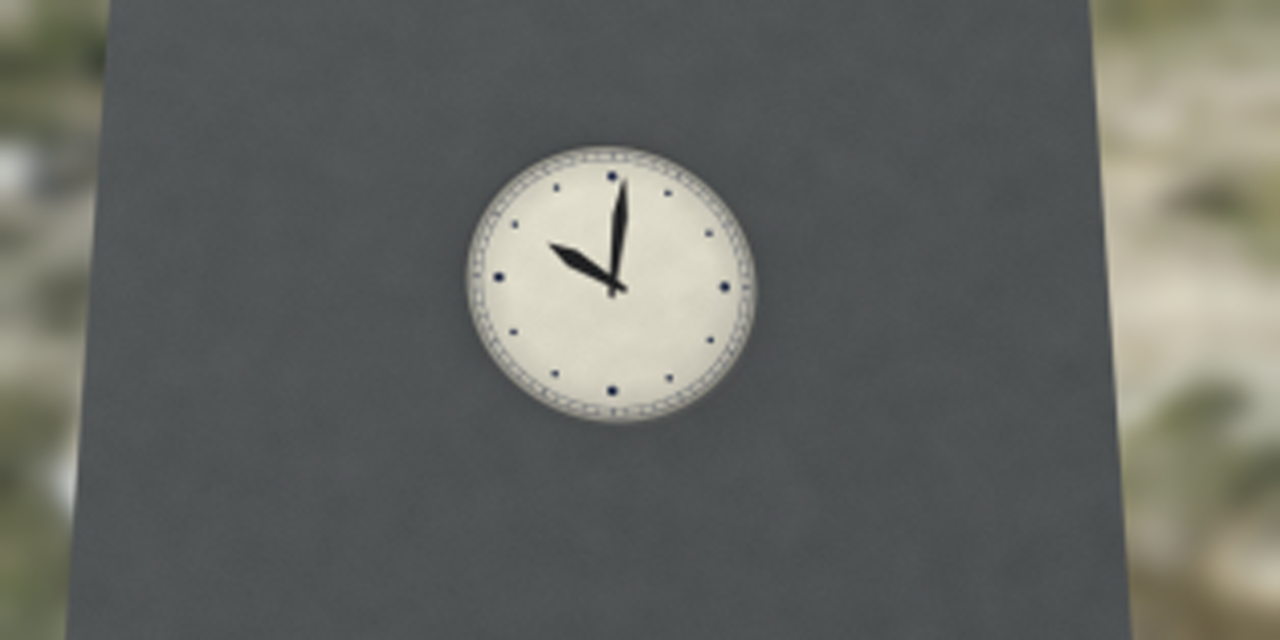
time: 10:01
